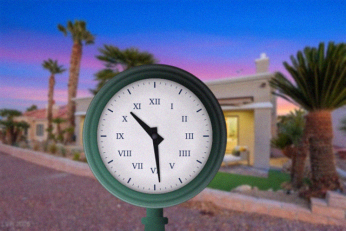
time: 10:29
